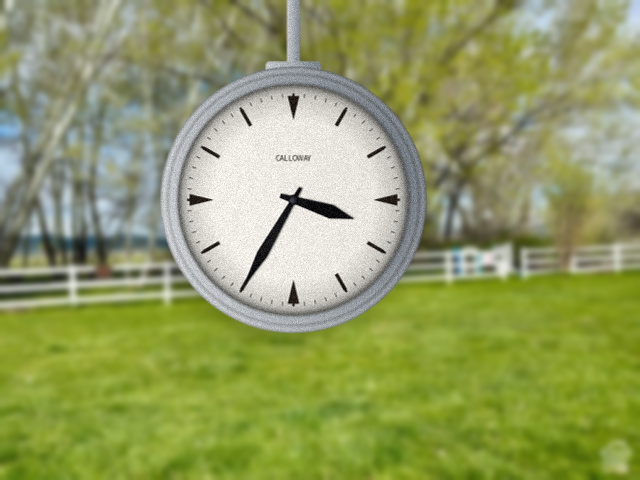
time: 3:35
